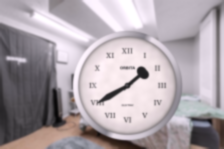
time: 1:40
